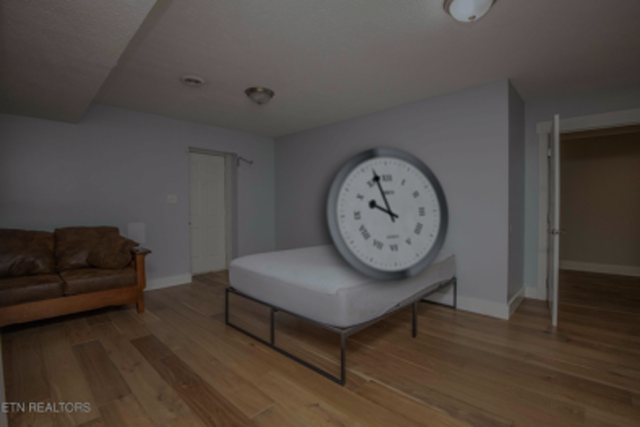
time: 9:57
